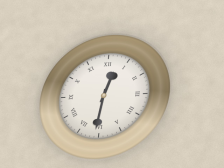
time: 12:31
